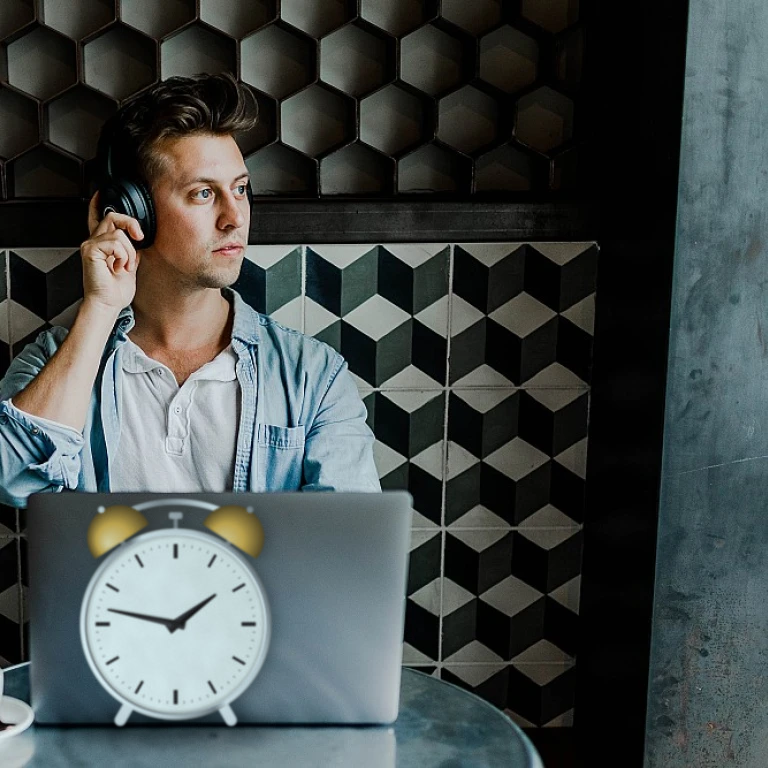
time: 1:47
